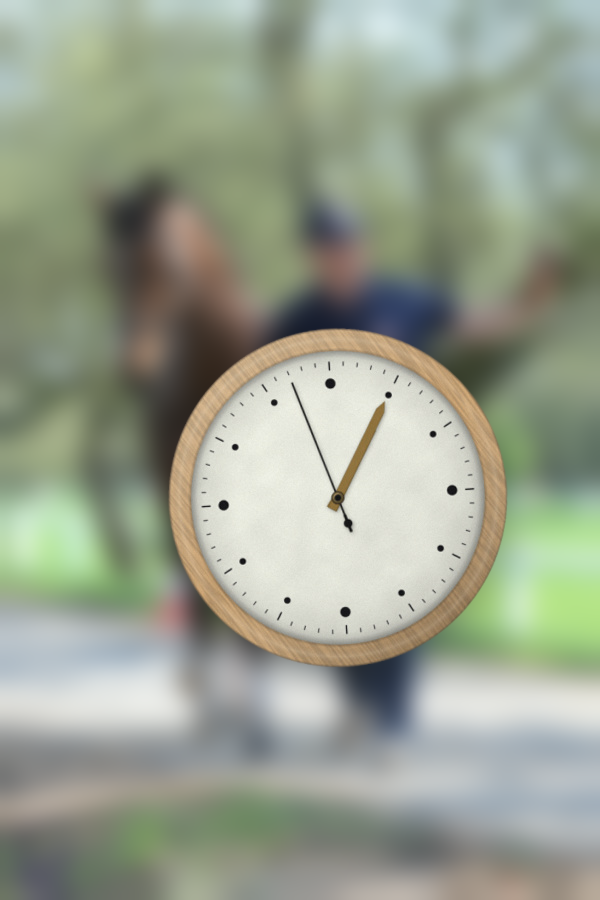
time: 1:04:57
